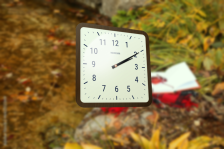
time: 2:10
